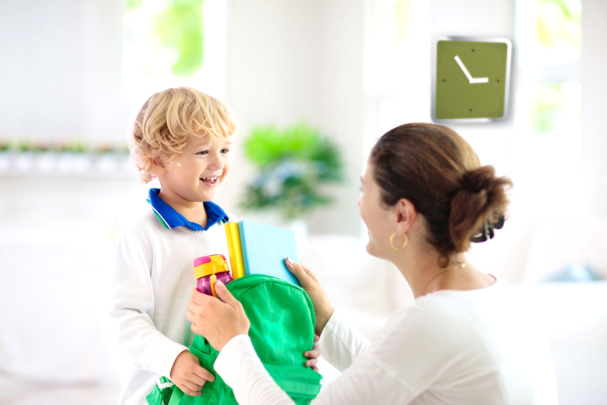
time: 2:54
